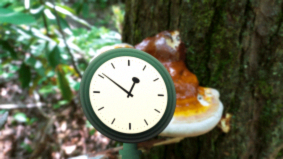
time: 12:51
